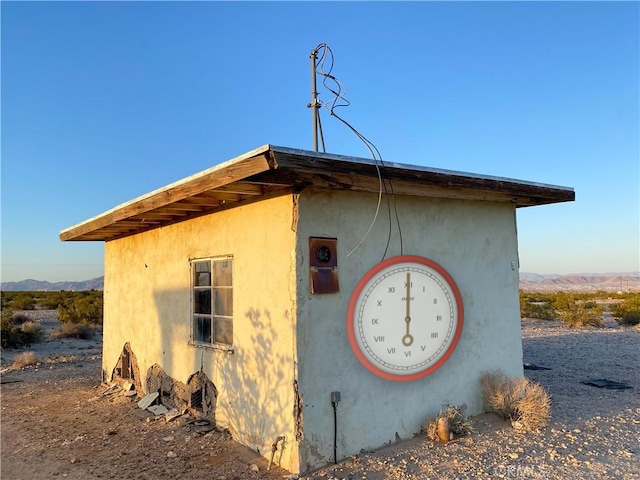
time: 6:00
